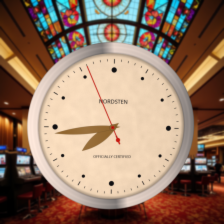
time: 7:43:56
